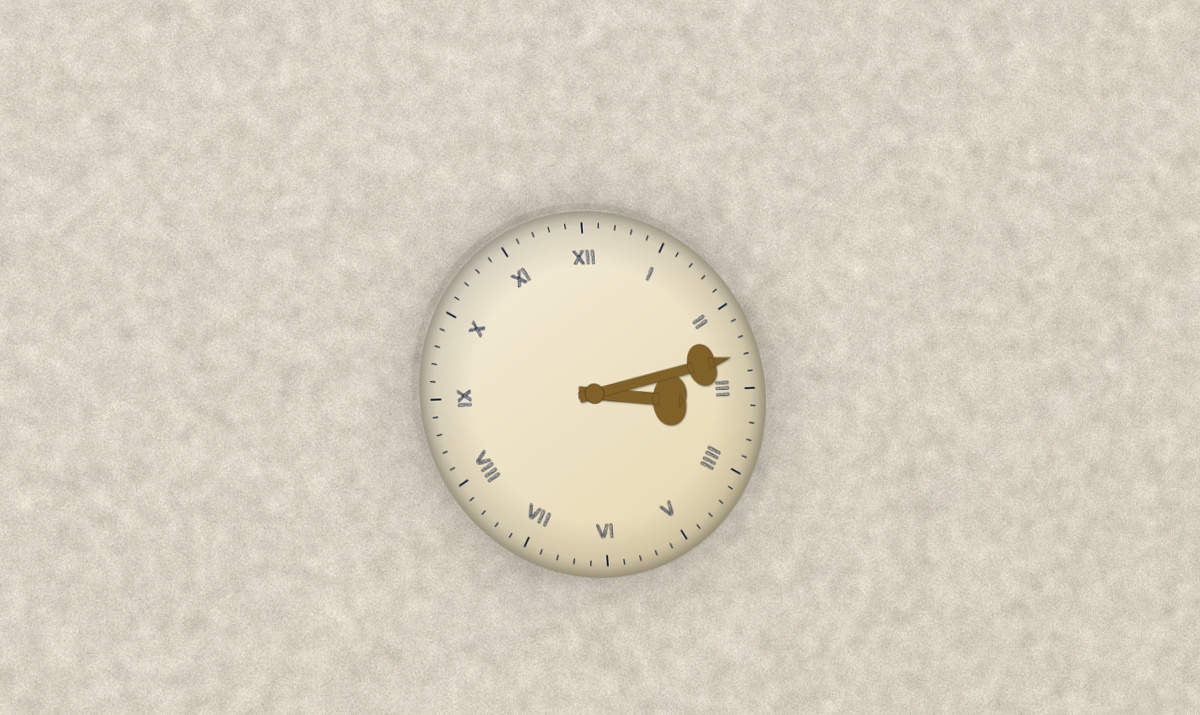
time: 3:13
